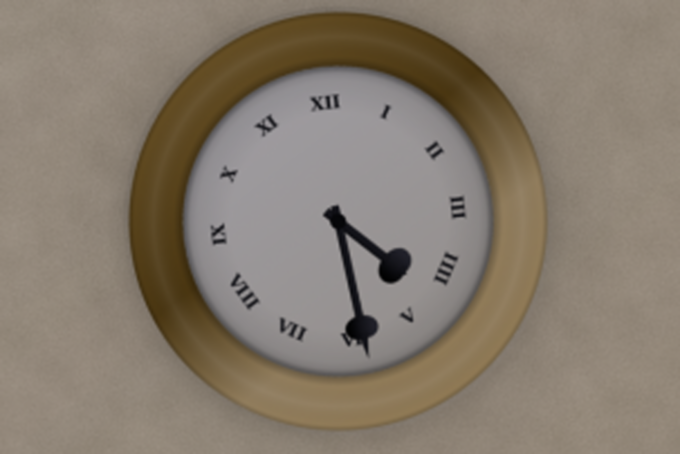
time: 4:29
